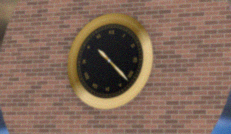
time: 10:22
